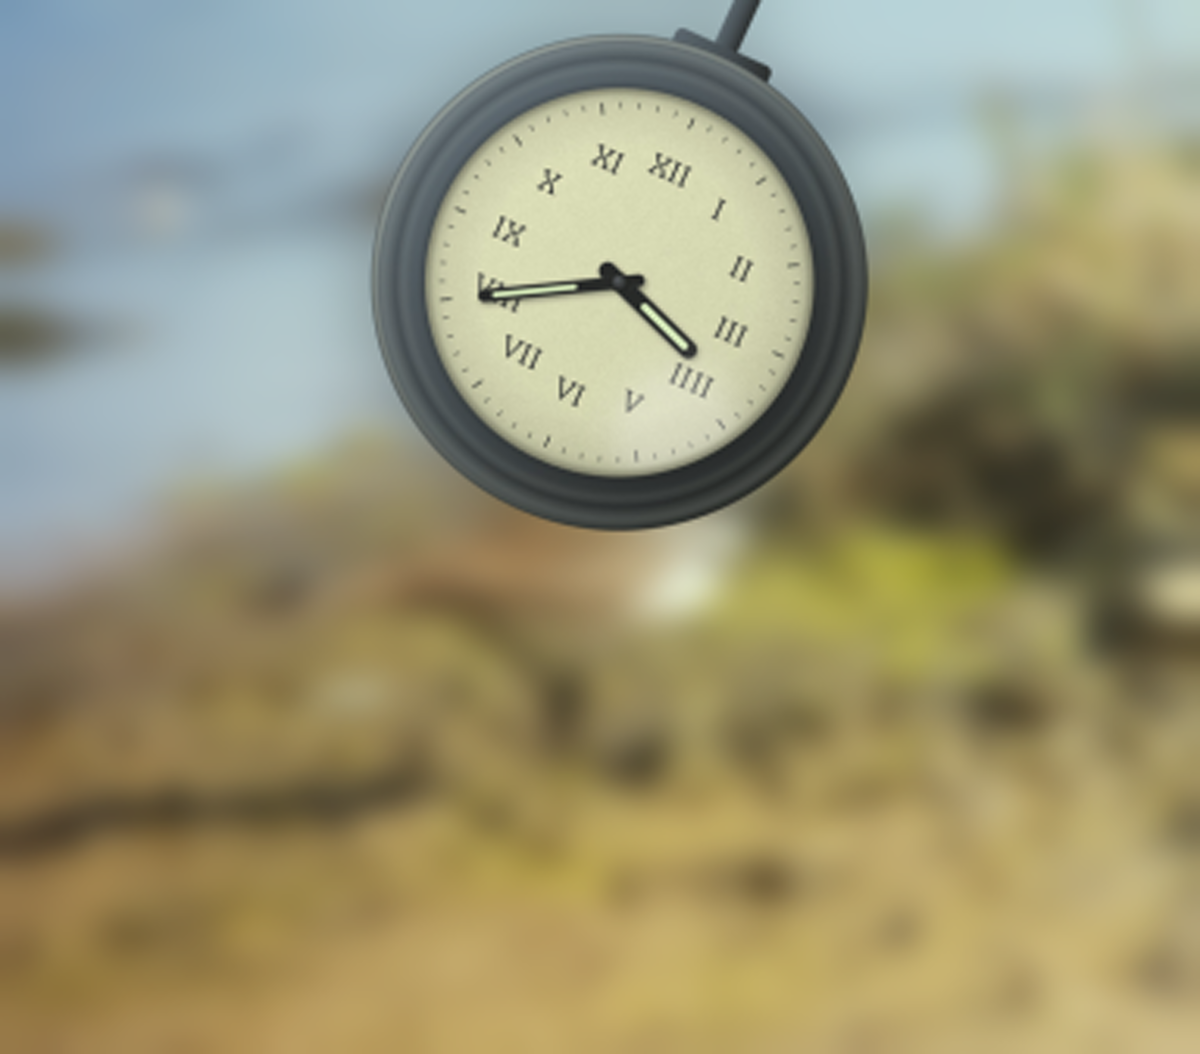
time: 3:40
